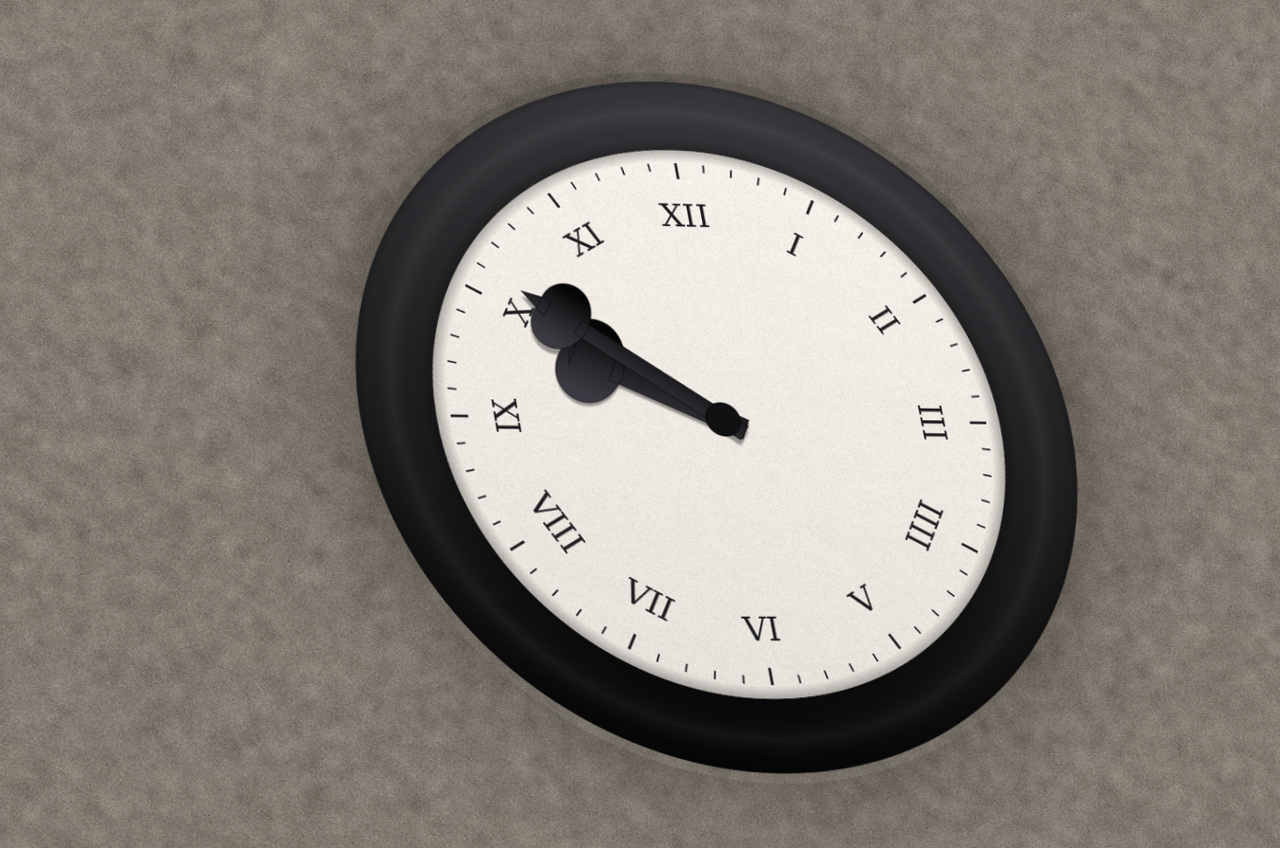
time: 9:51
